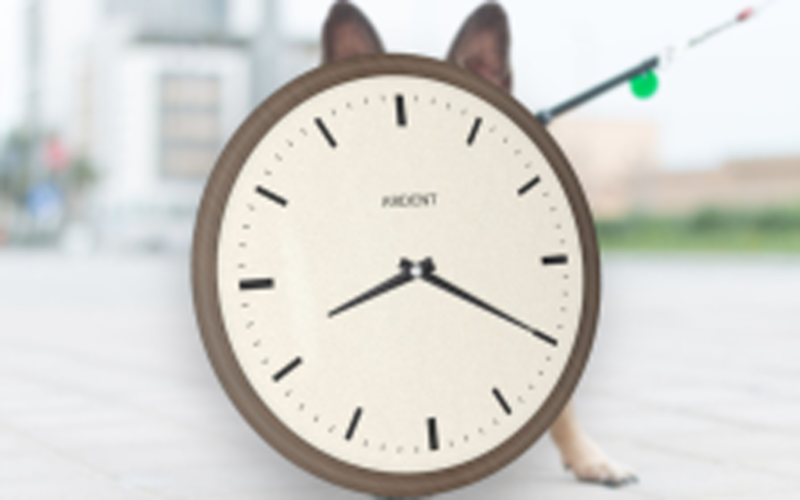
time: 8:20
